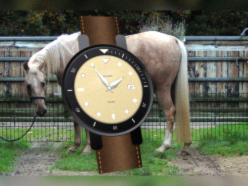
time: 1:55
